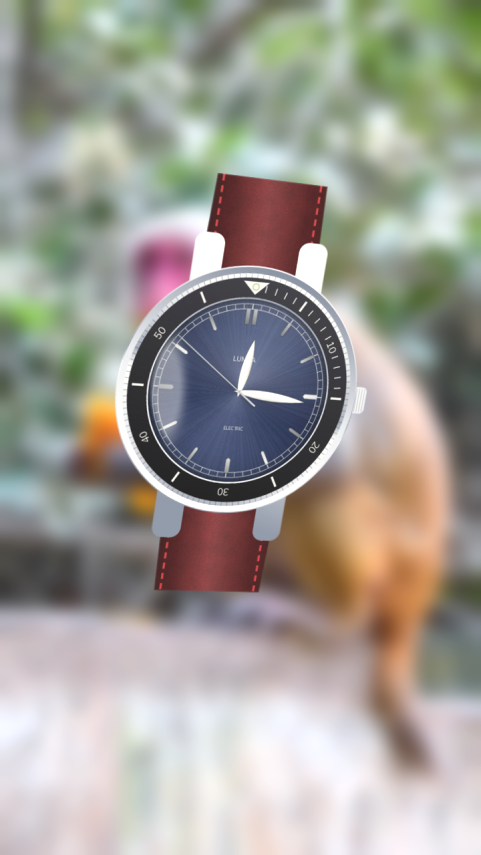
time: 12:15:51
